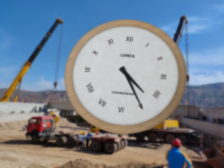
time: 4:25
